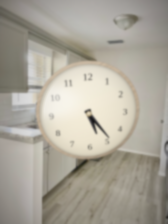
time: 5:24
